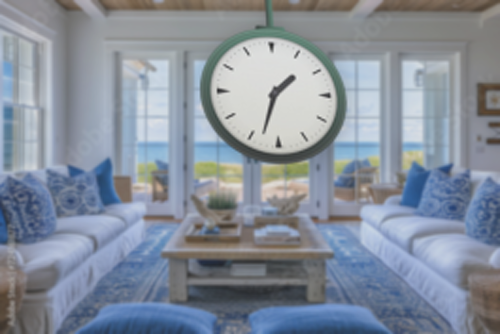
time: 1:33
